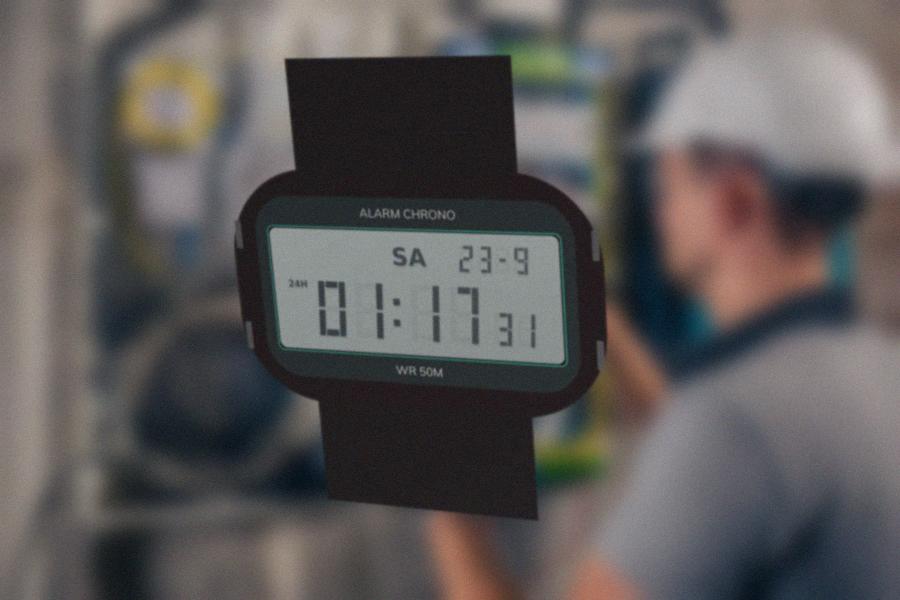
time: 1:17:31
